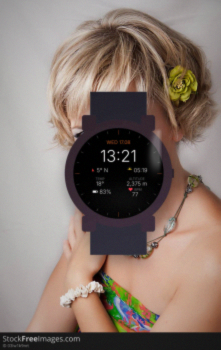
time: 13:21
